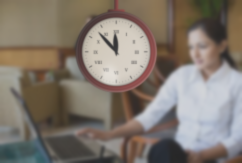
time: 11:53
